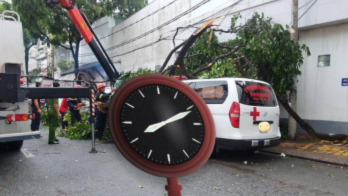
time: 8:11
